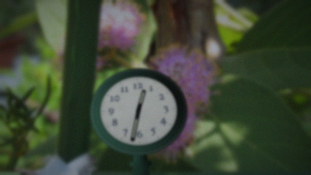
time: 12:32
